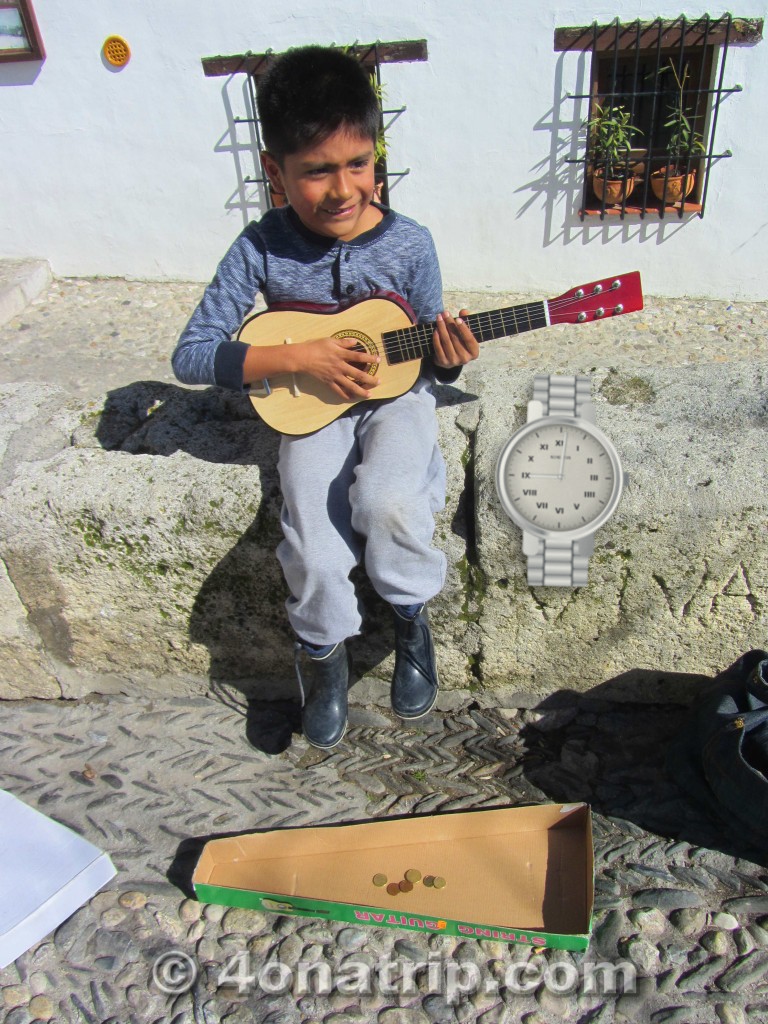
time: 9:01
